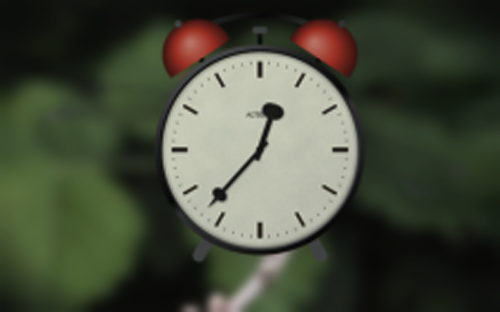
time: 12:37
